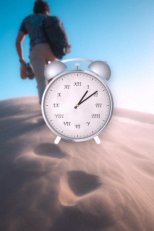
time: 1:09
